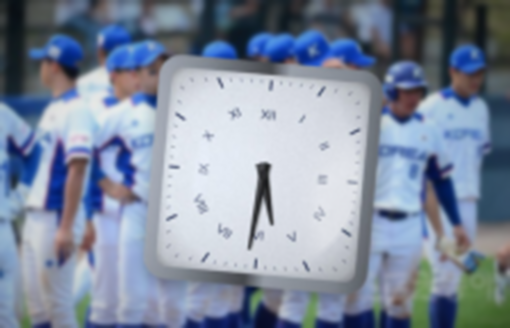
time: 5:31
